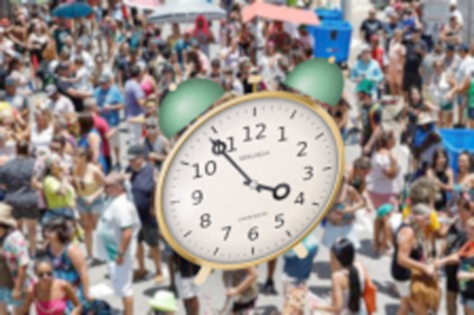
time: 3:54
